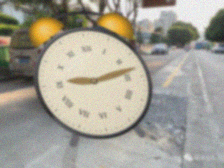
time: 9:13
